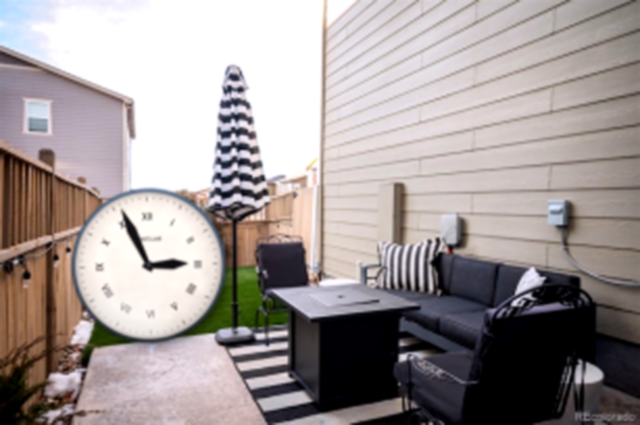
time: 2:56
